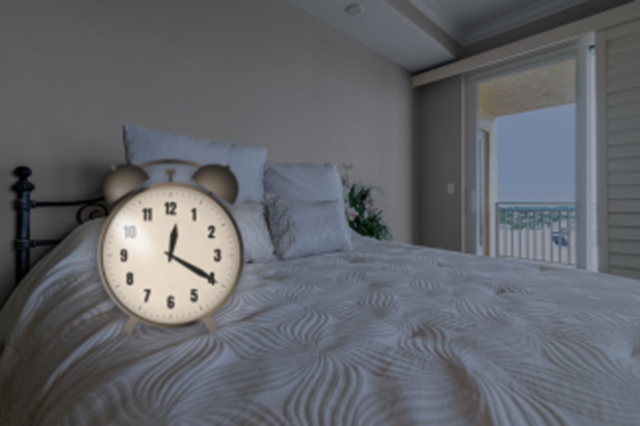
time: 12:20
